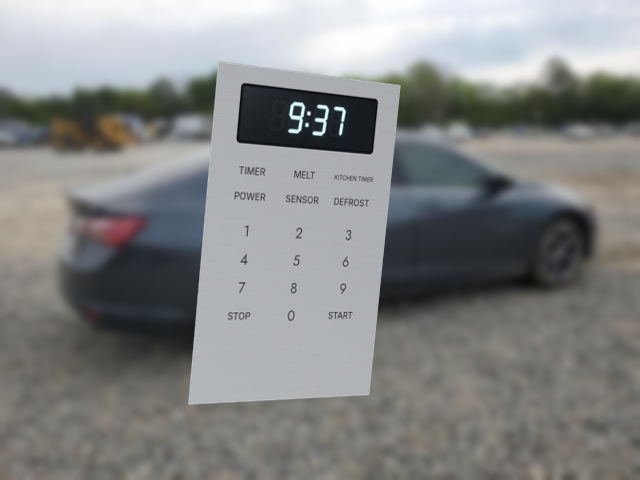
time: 9:37
